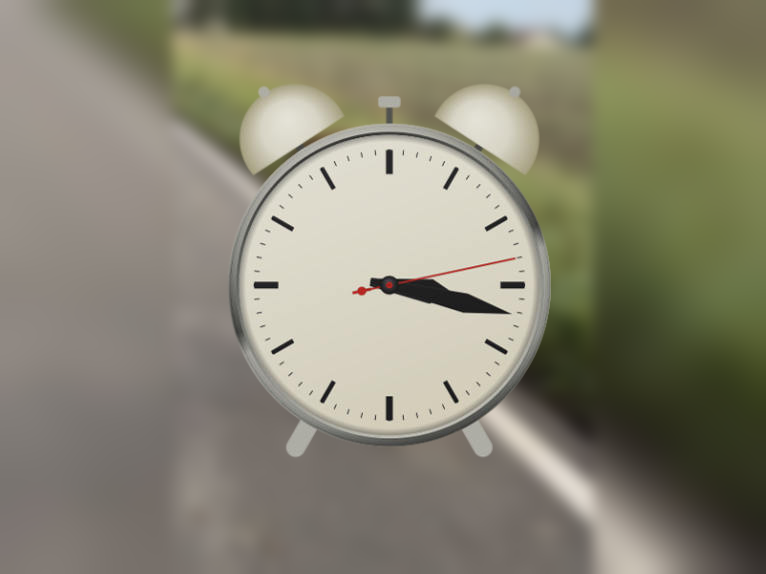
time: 3:17:13
